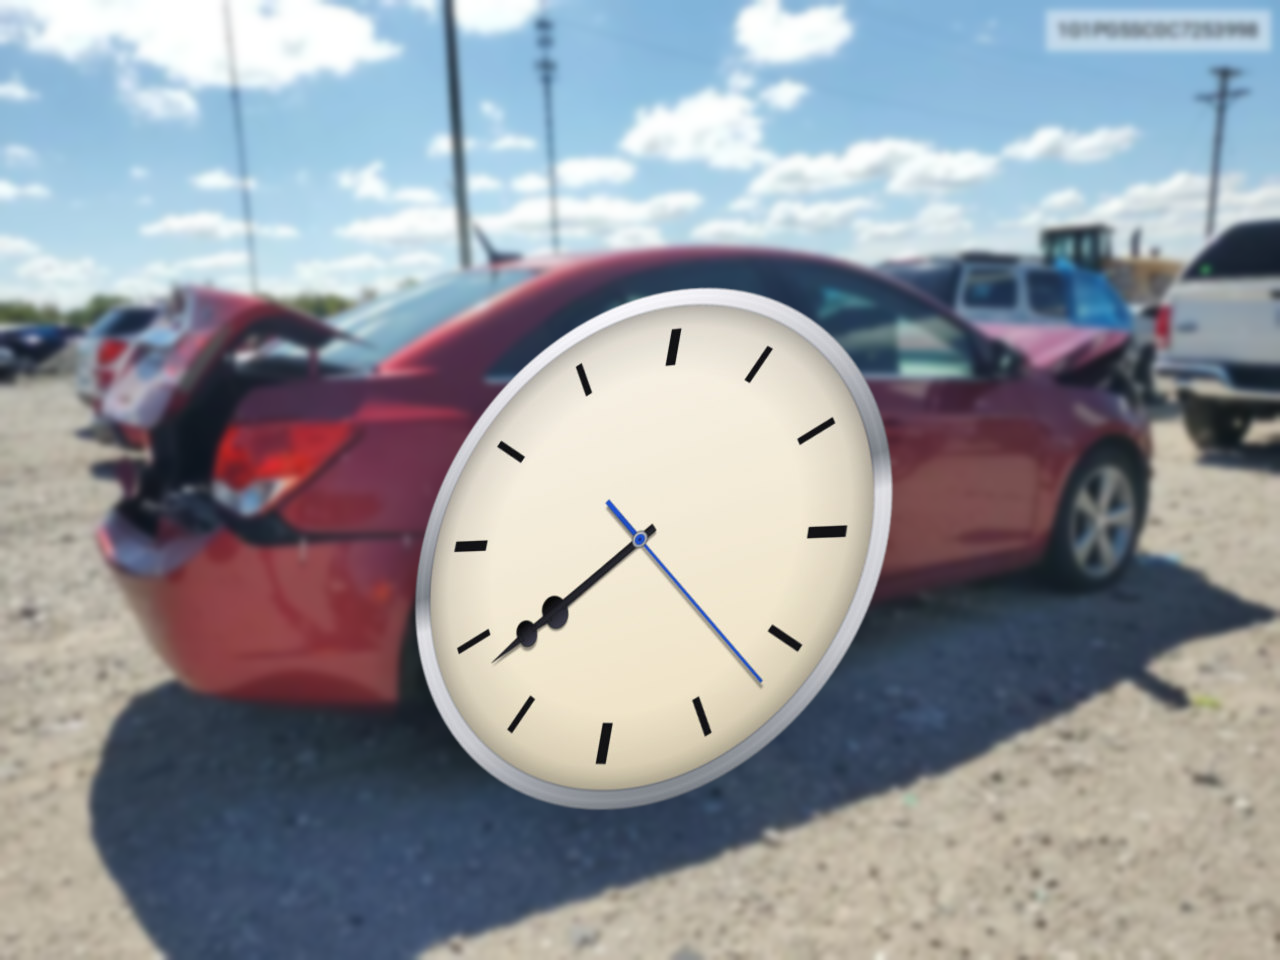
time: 7:38:22
